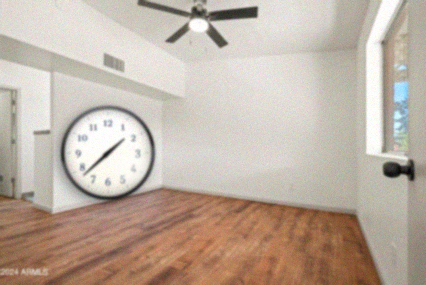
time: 1:38
